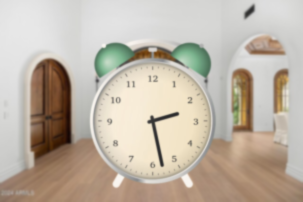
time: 2:28
